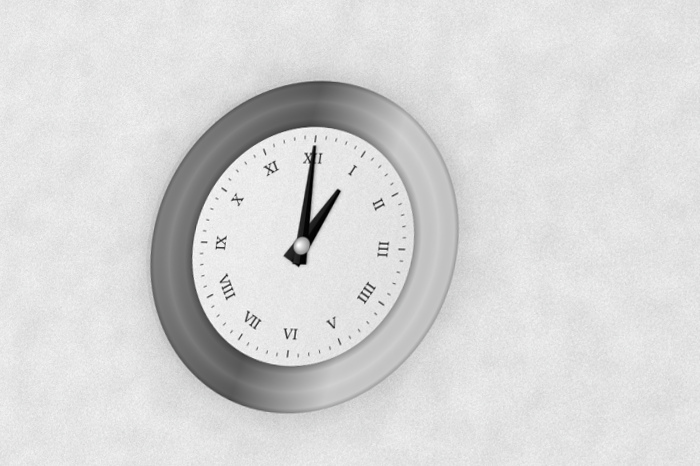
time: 1:00
